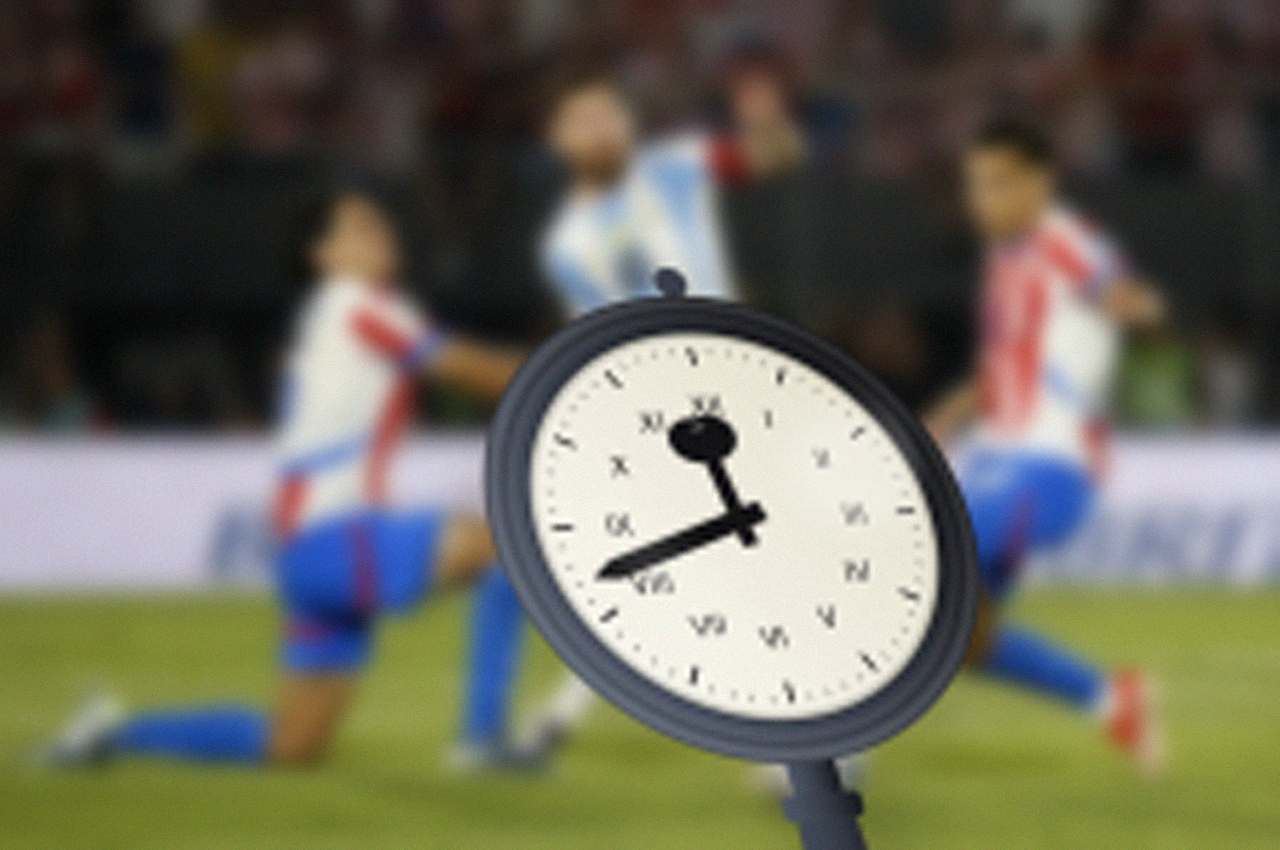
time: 11:42
